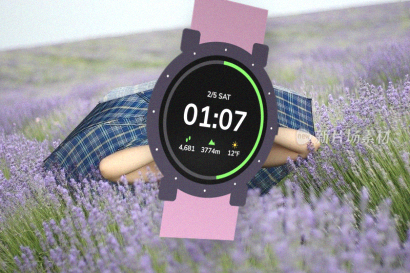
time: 1:07
